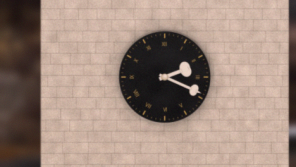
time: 2:19
